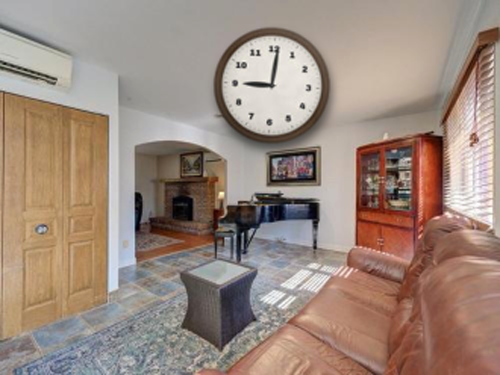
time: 9:01
